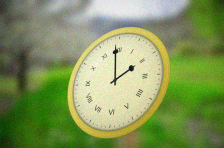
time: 1:59
